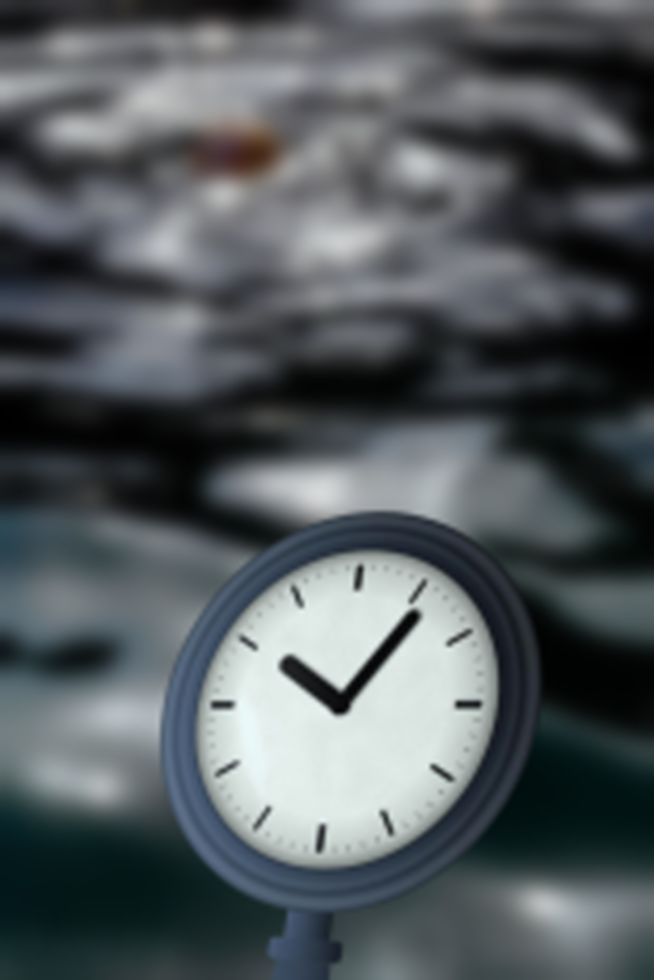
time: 10:06
